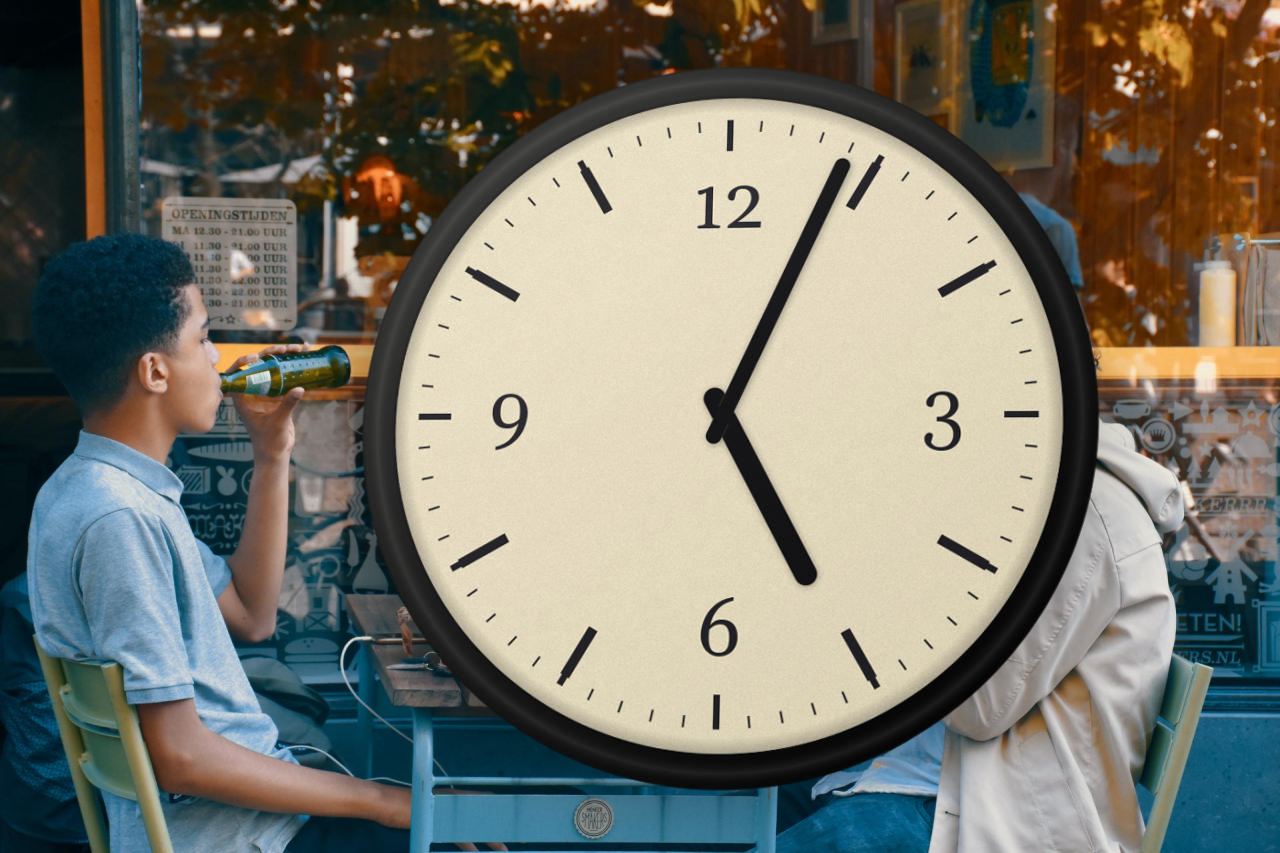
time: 5:04
